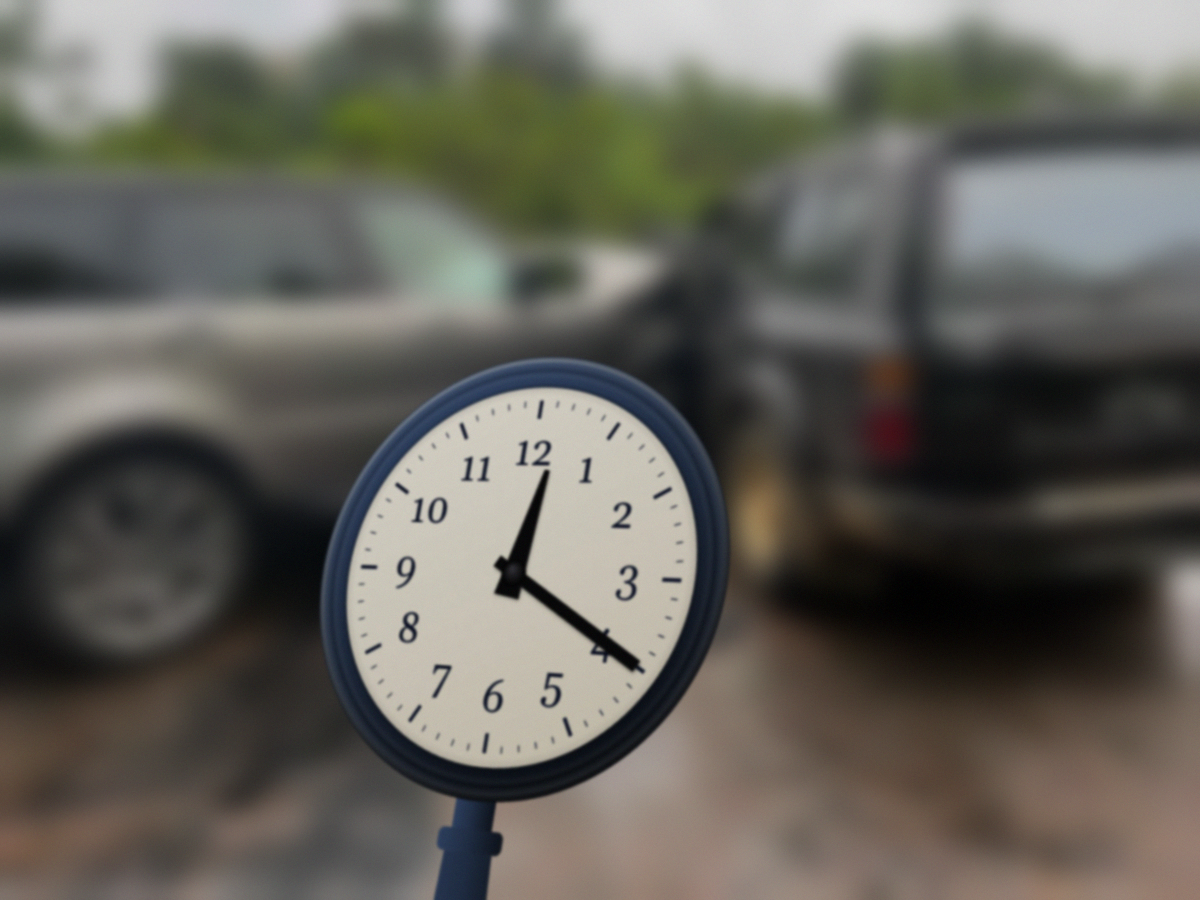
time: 12:20
